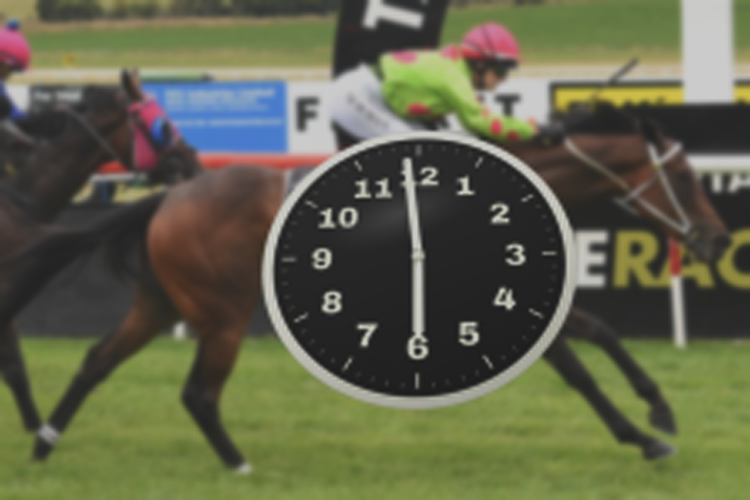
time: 5:59
